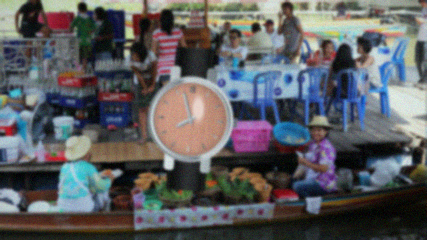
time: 7:57
